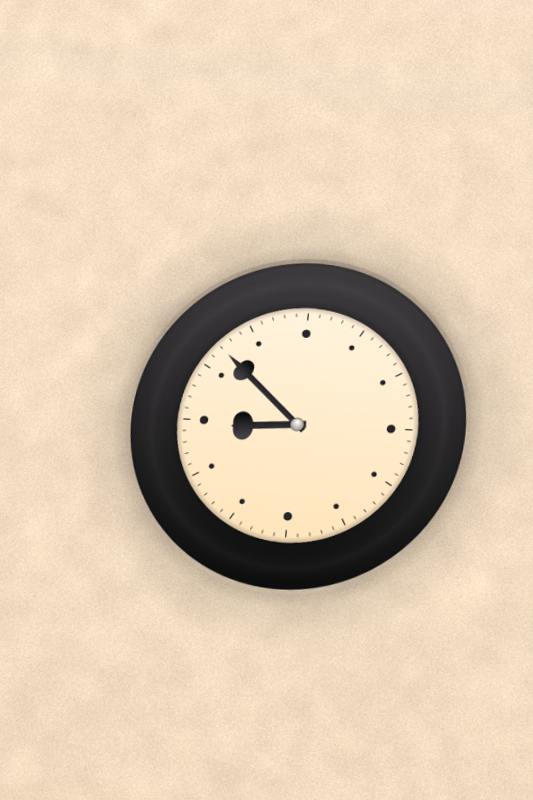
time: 8:52
